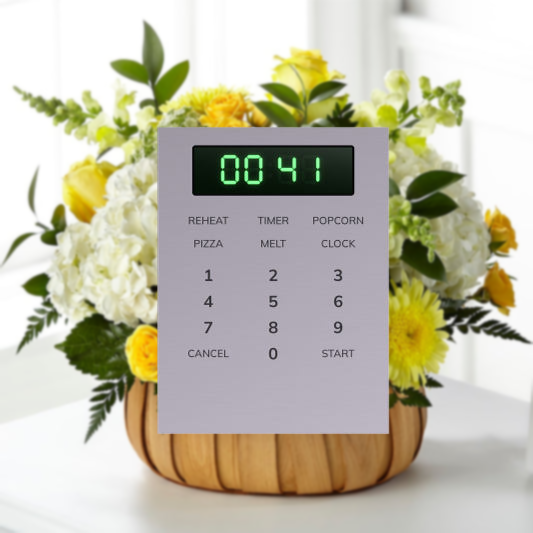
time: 0:41
